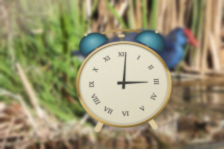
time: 3:01
